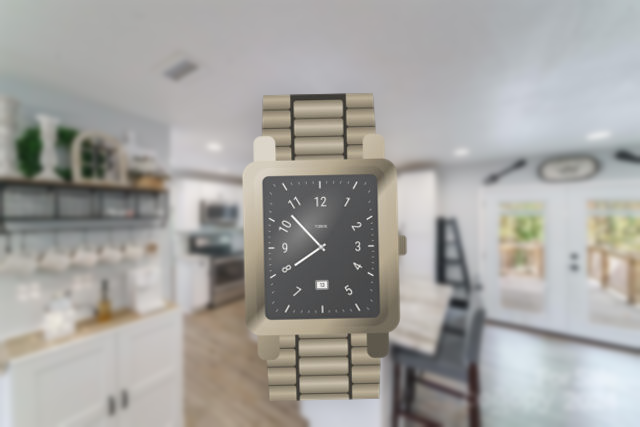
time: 7:53
